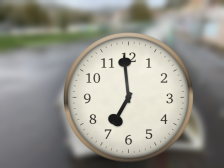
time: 6:59
